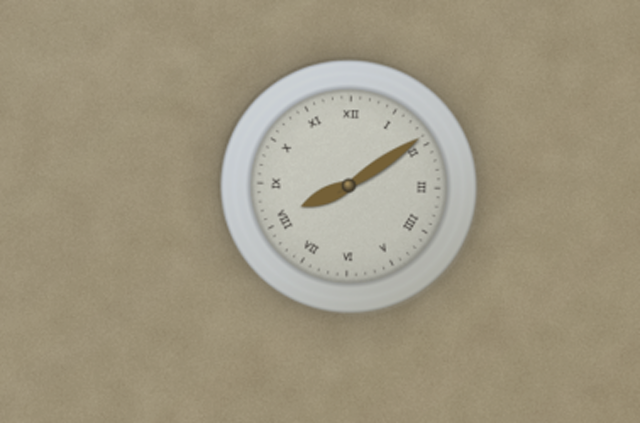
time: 8:09
